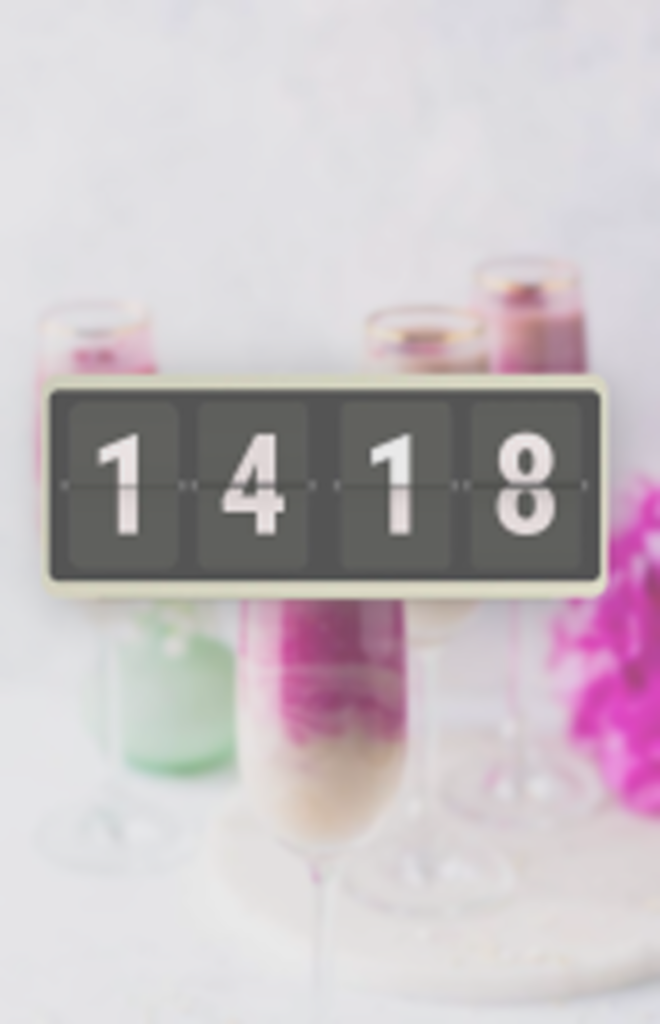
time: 14:18
